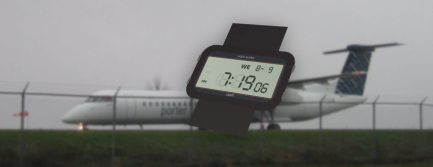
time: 7:19:06
